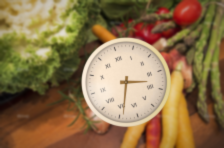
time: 3:34
